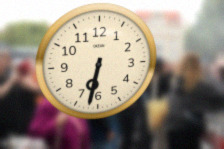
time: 6:32
